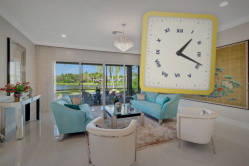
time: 1:19
